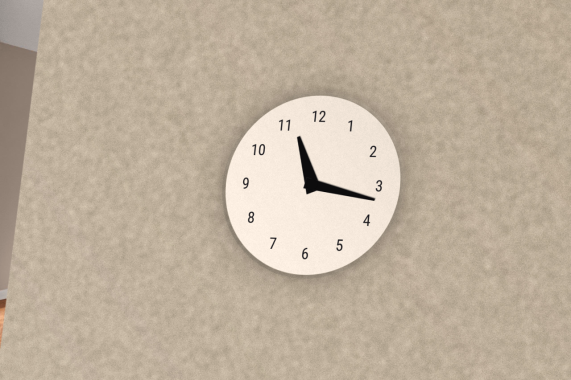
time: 11:17
